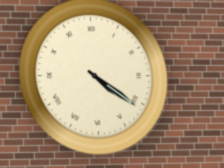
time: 4:21
